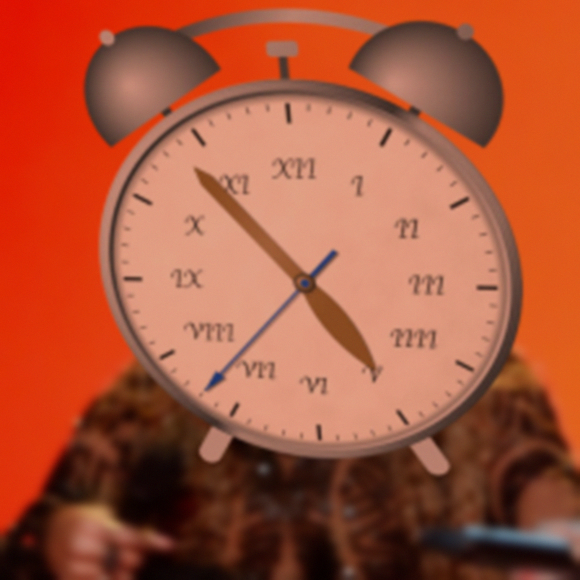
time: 4:53:37
